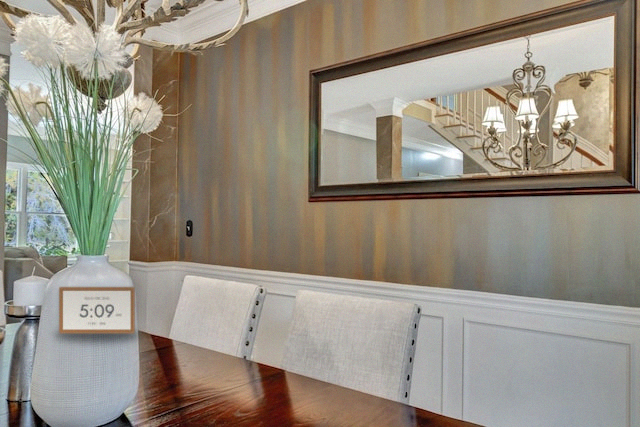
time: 5:09
